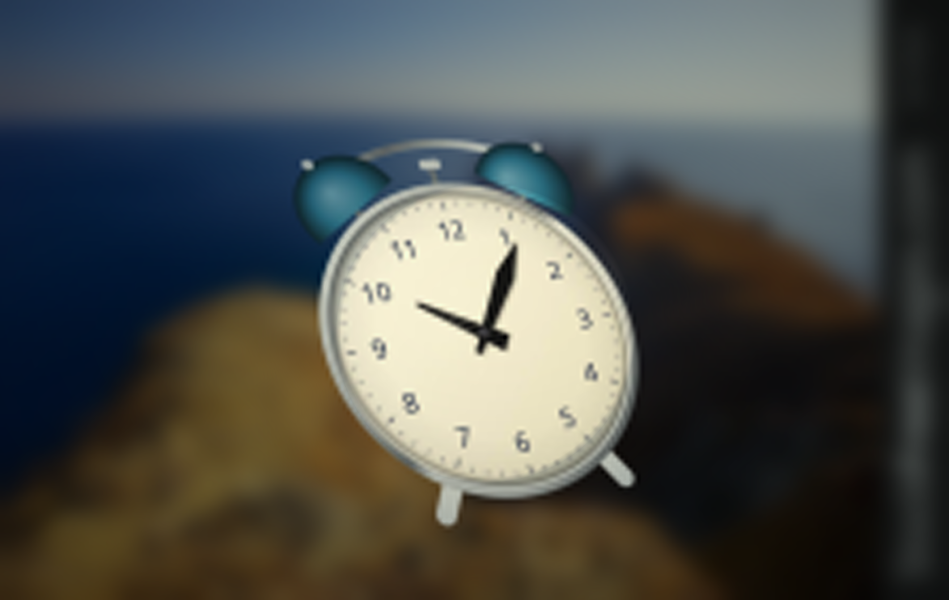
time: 10:06
